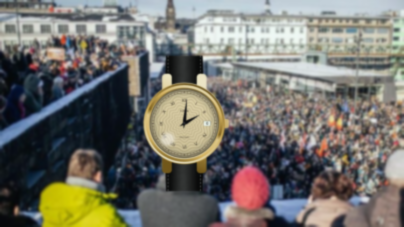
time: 2:01
